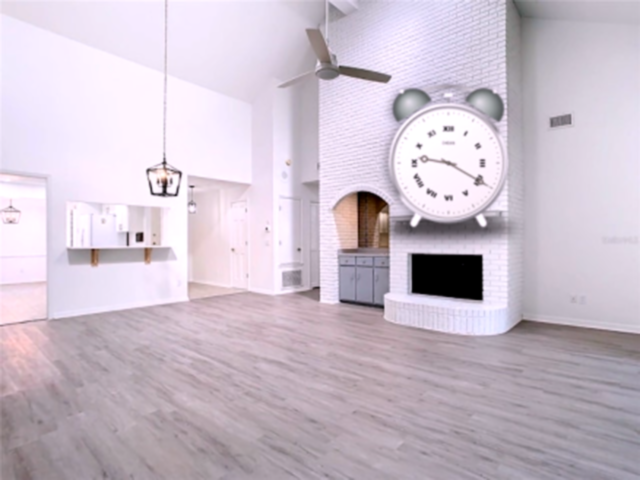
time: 9:20
